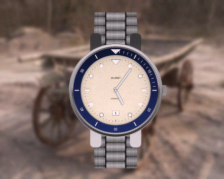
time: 5:06
